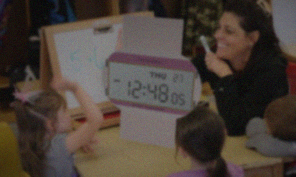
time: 12:48:05
